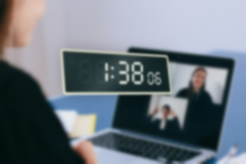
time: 1:38:06
